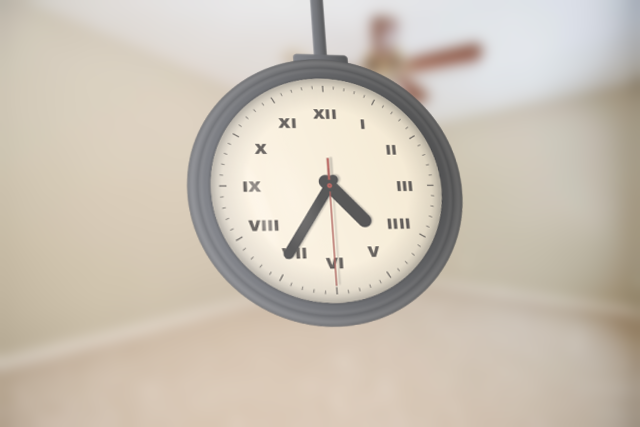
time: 4:35:30
